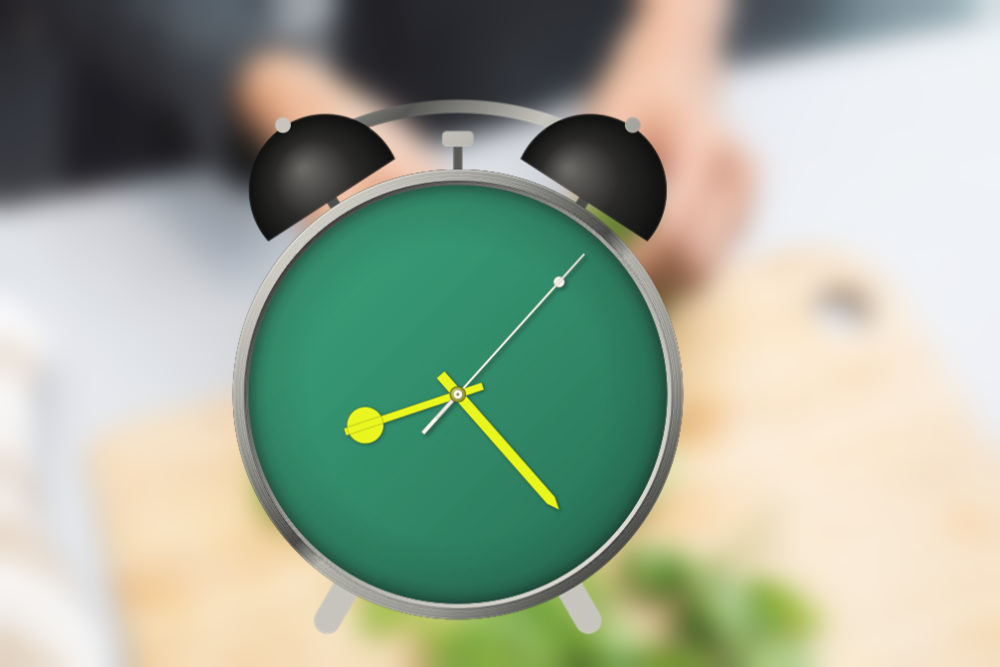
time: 8:23:07
